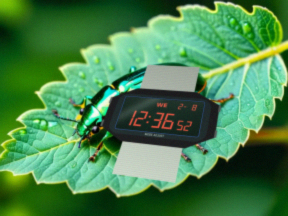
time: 12:36:52
